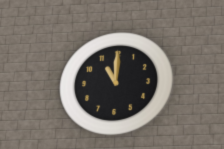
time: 11:00
